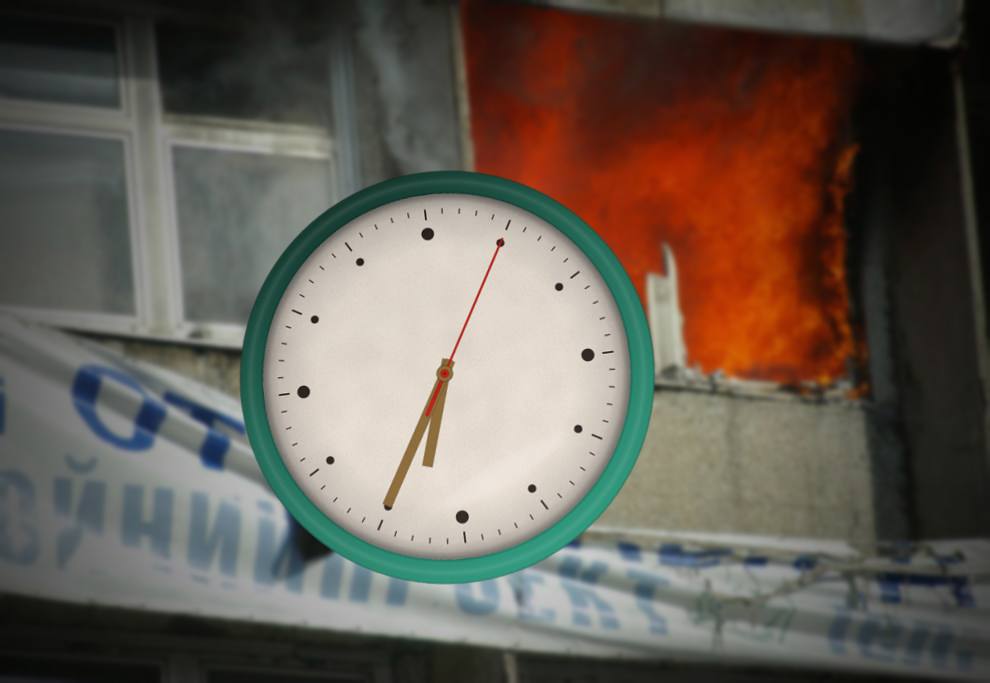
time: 6:35:05
